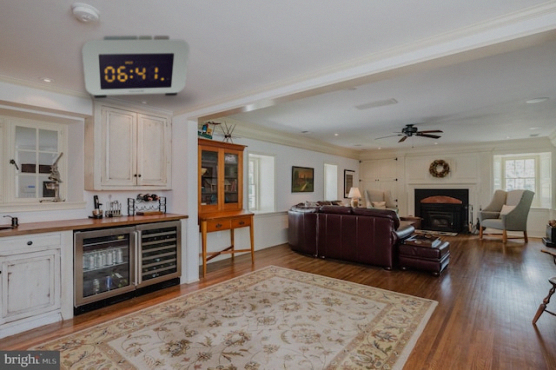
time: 6:41
